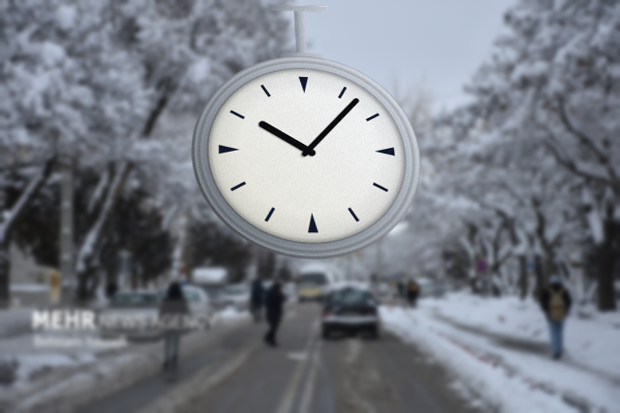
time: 10:07
